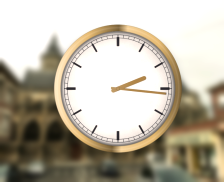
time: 2:16
